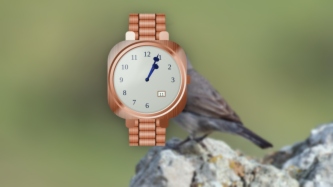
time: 1:04
